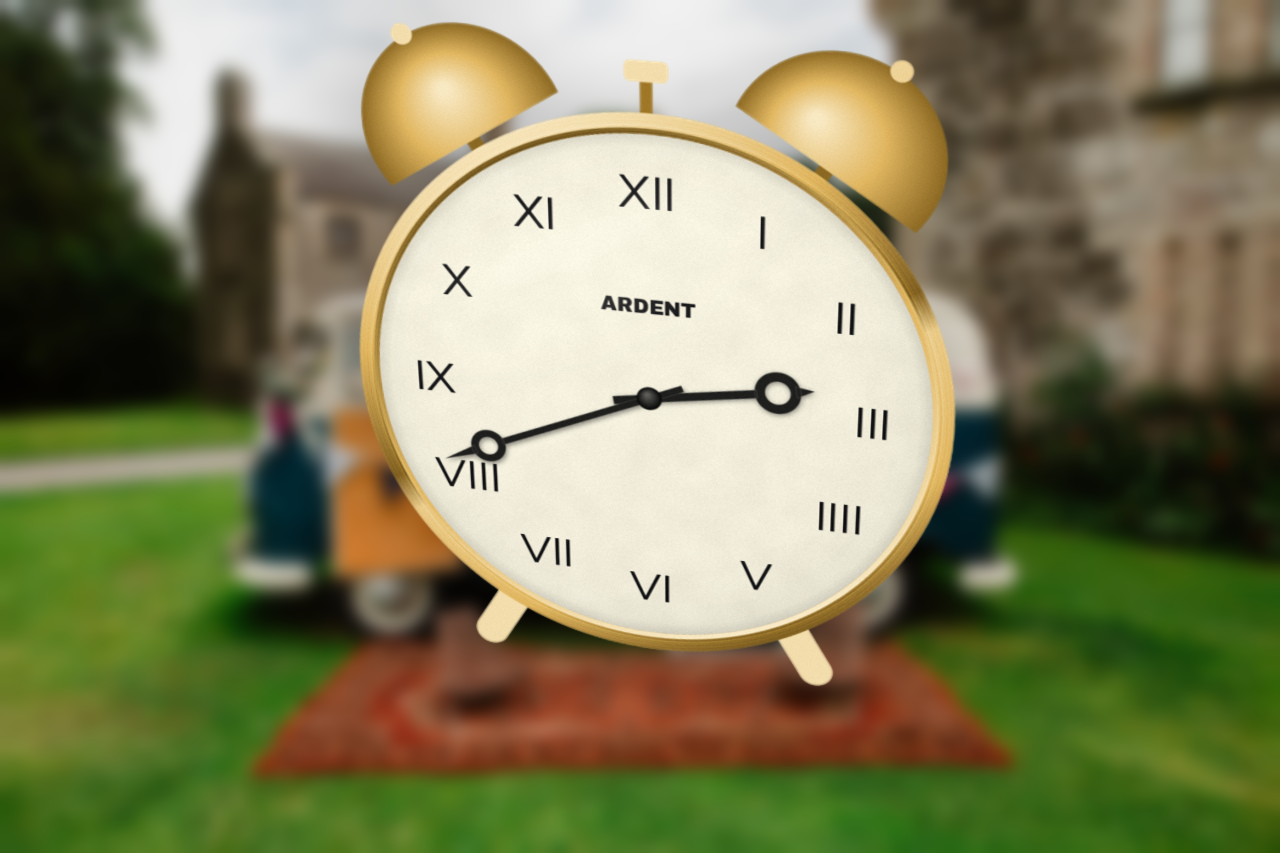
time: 2:41
